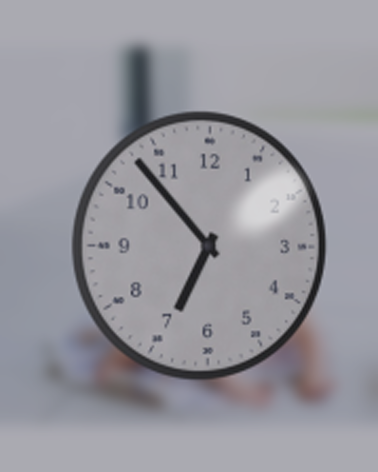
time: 6:53
